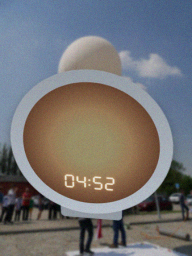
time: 4:52
